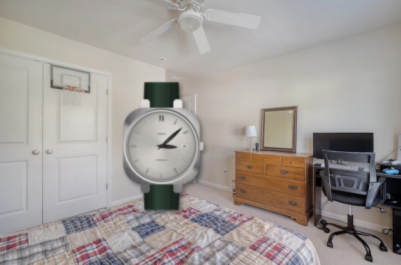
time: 3:08
